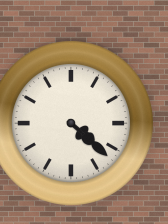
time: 4:22
